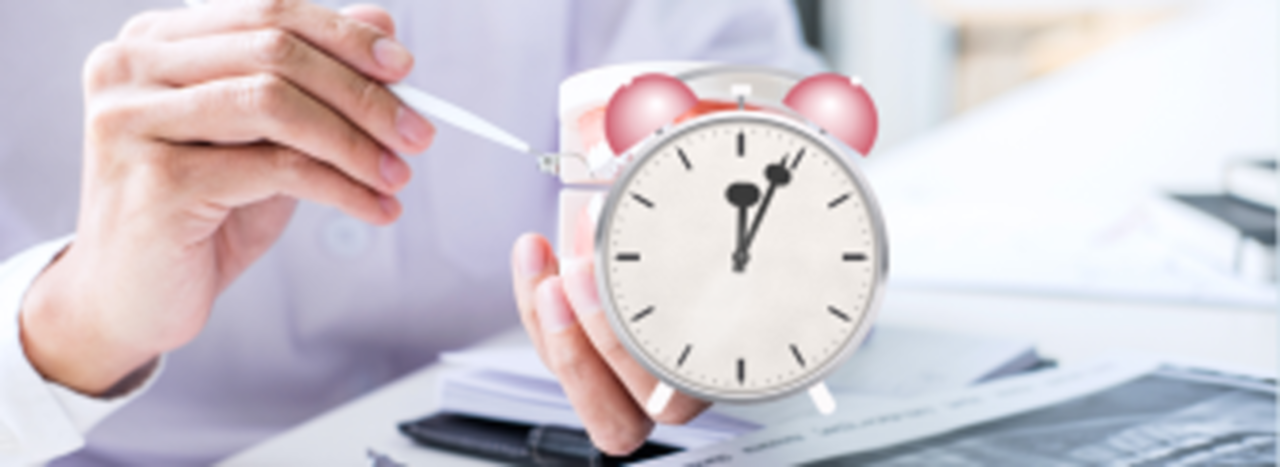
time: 12:04
